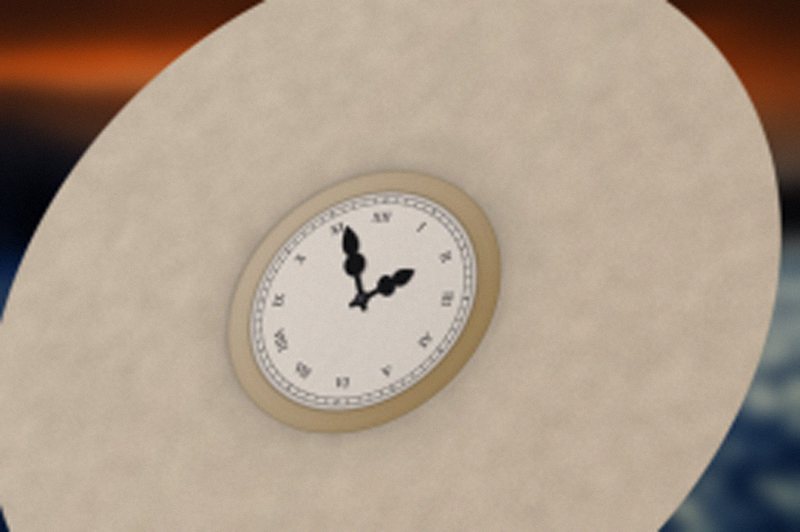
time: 1:56
